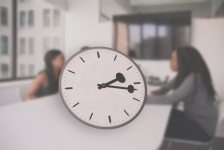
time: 2:17
